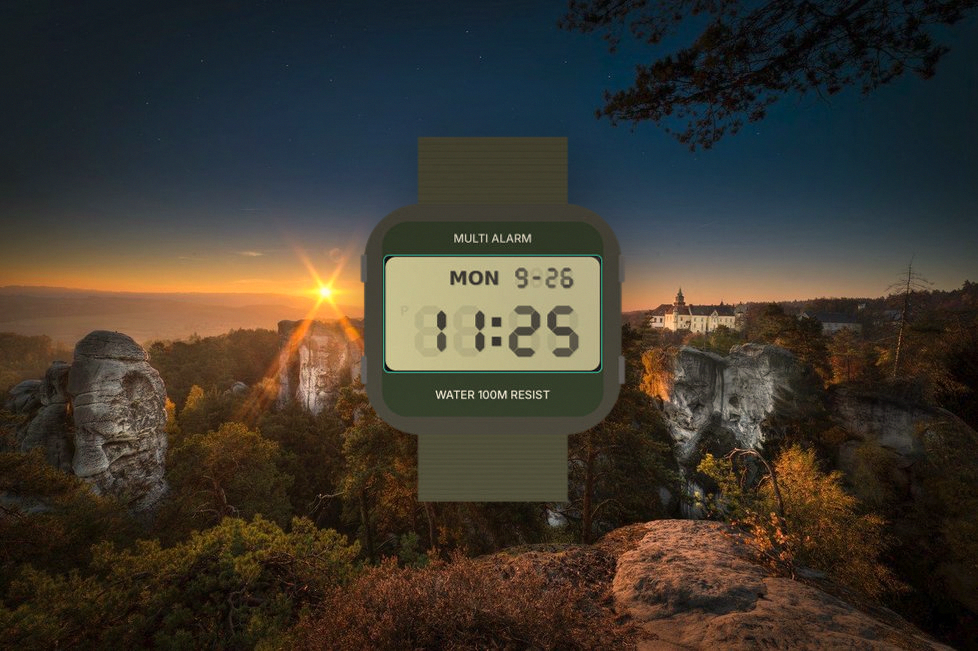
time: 11:25
